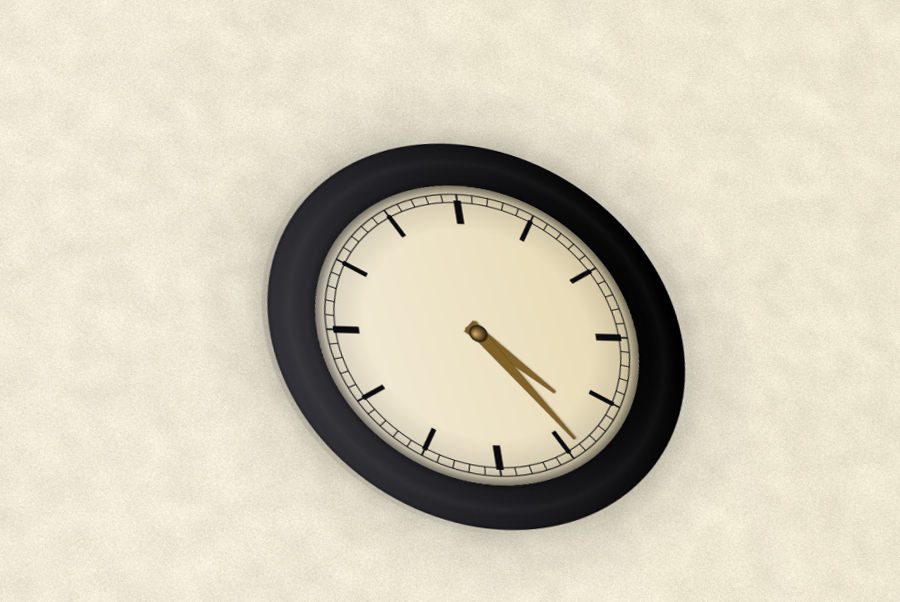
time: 4:24
